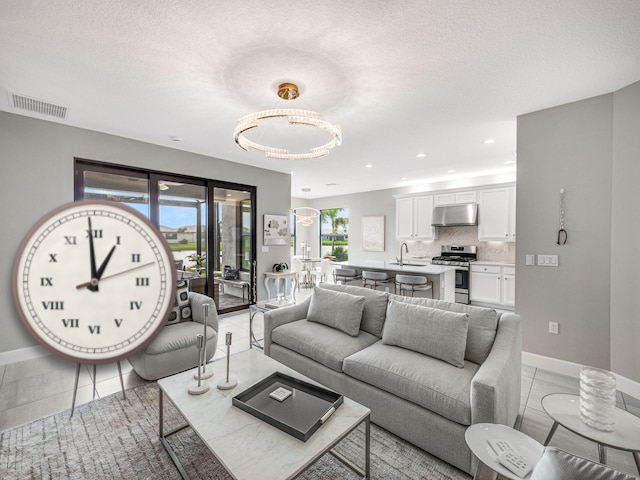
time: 12:59:12
